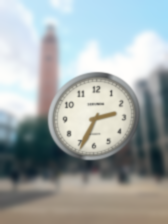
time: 2:34
